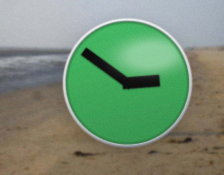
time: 2:51
